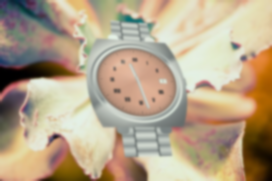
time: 11:28
